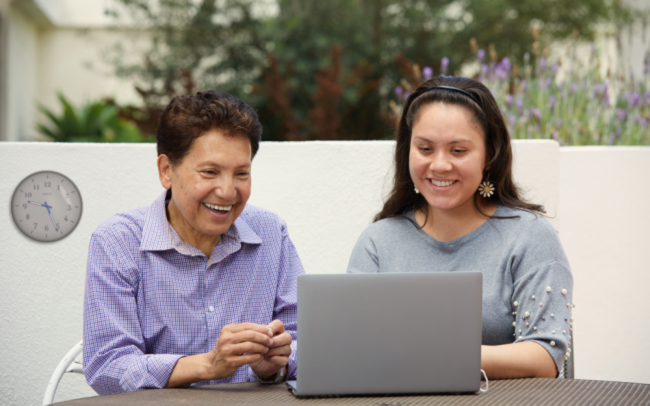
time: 9:26
